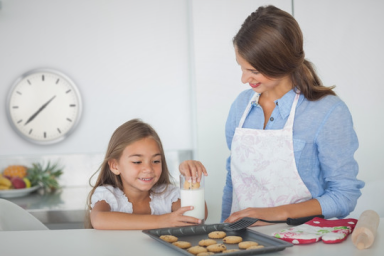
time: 1:38
